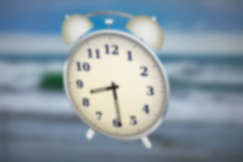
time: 8:29
